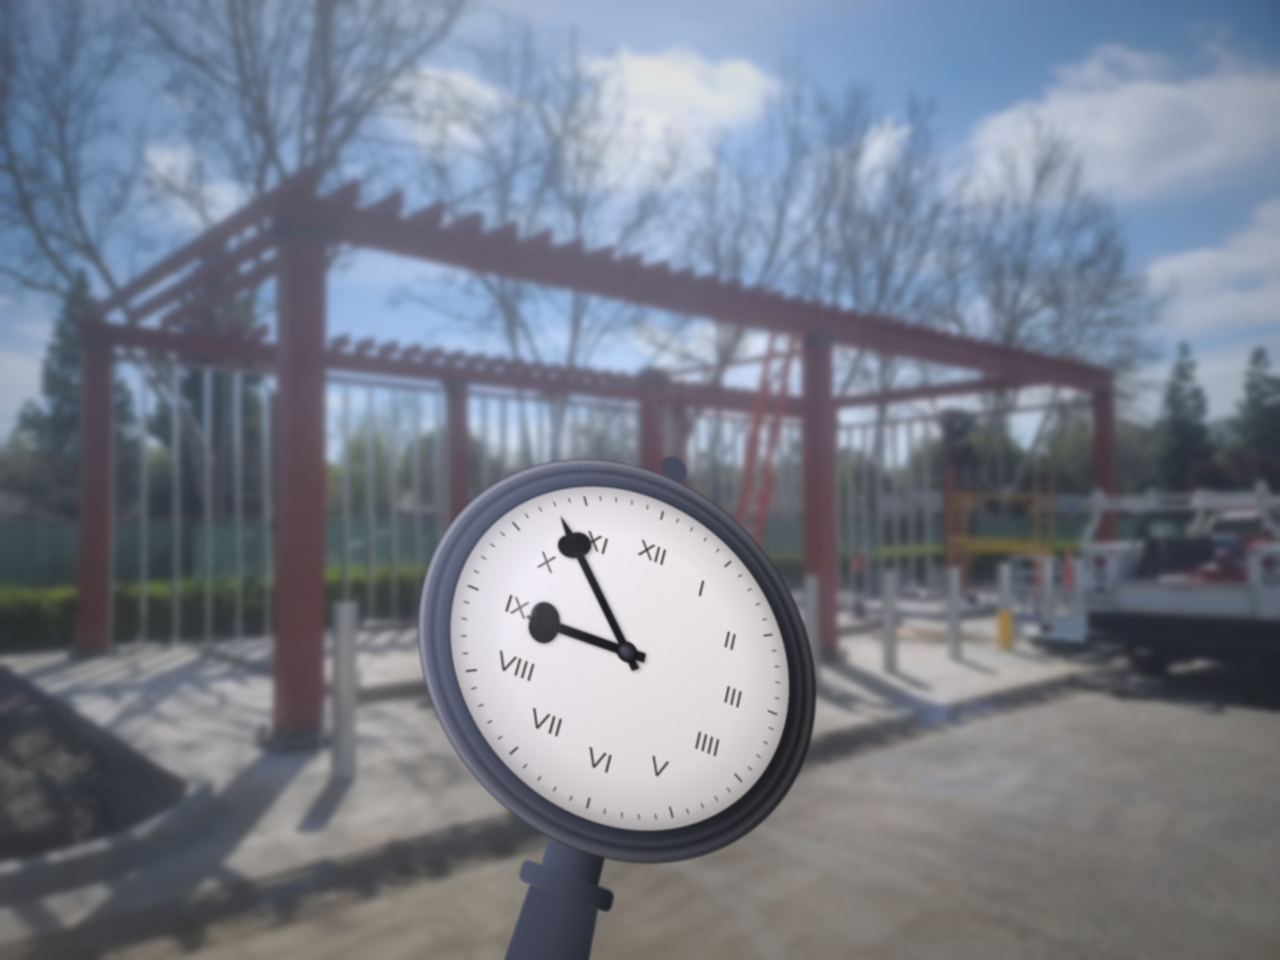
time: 8:53
